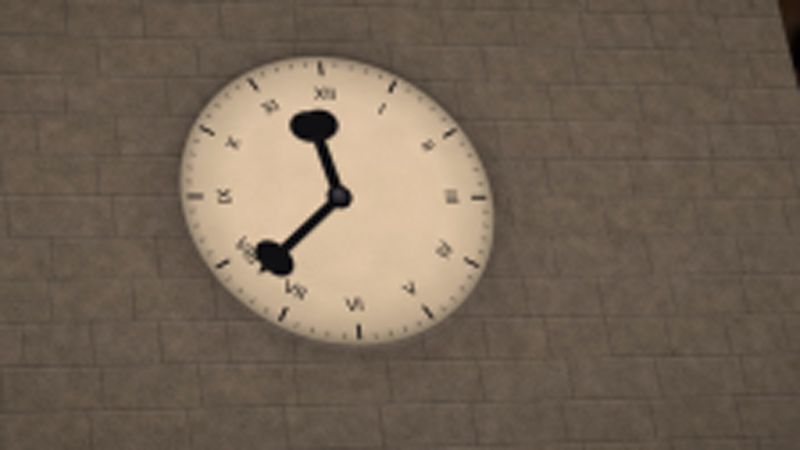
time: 11:38
